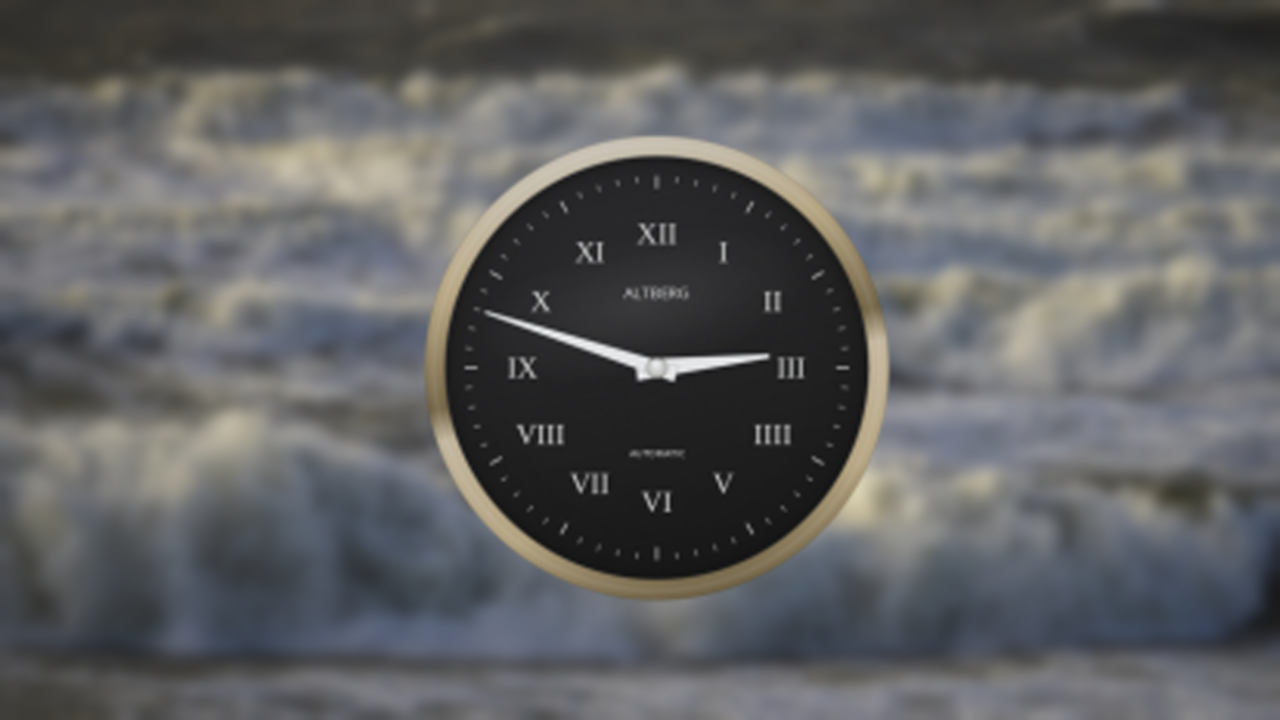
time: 2:48
